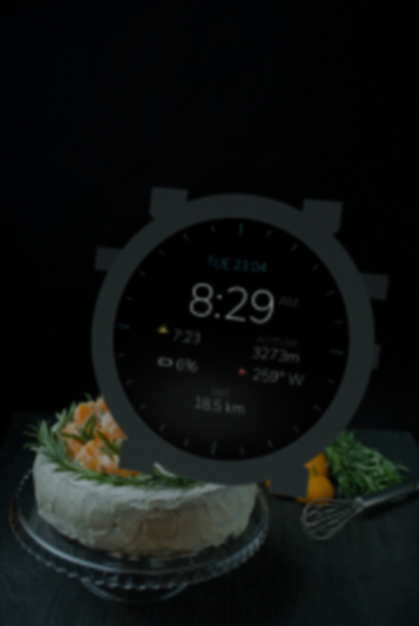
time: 8:29
